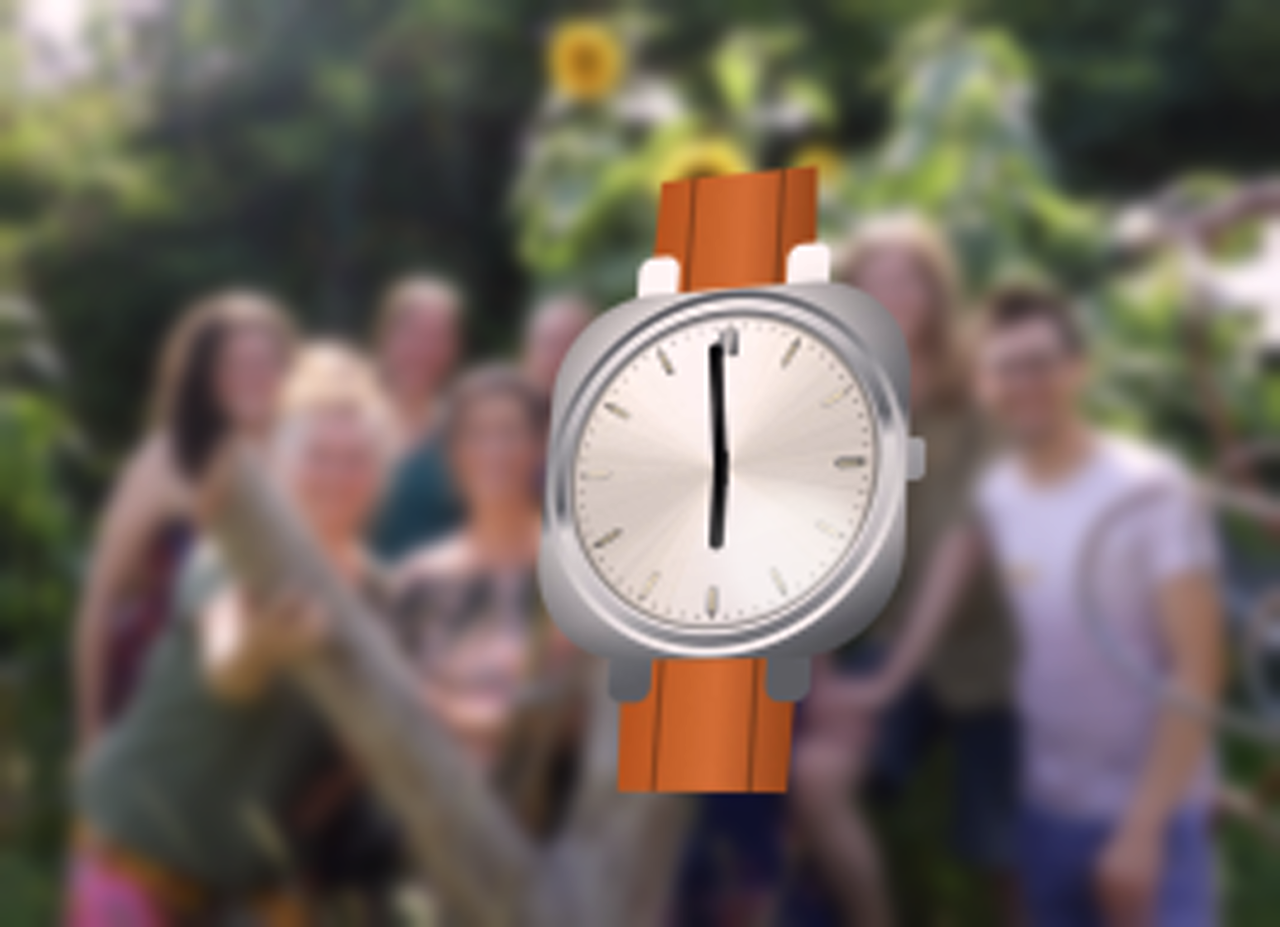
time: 5:59
